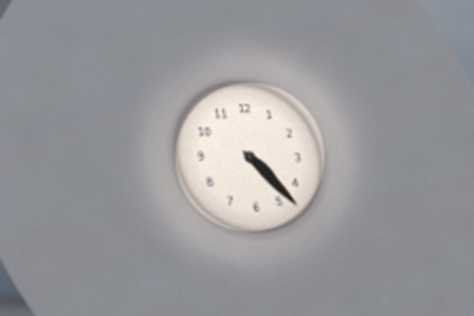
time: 4:23
